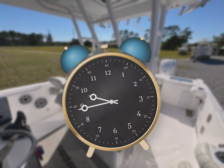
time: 9:44
